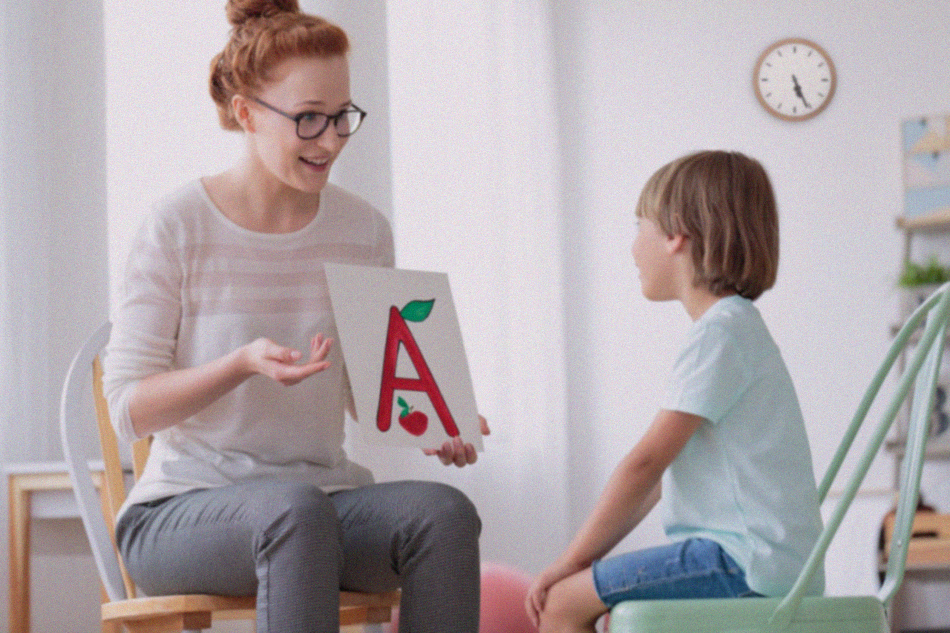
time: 5:26
